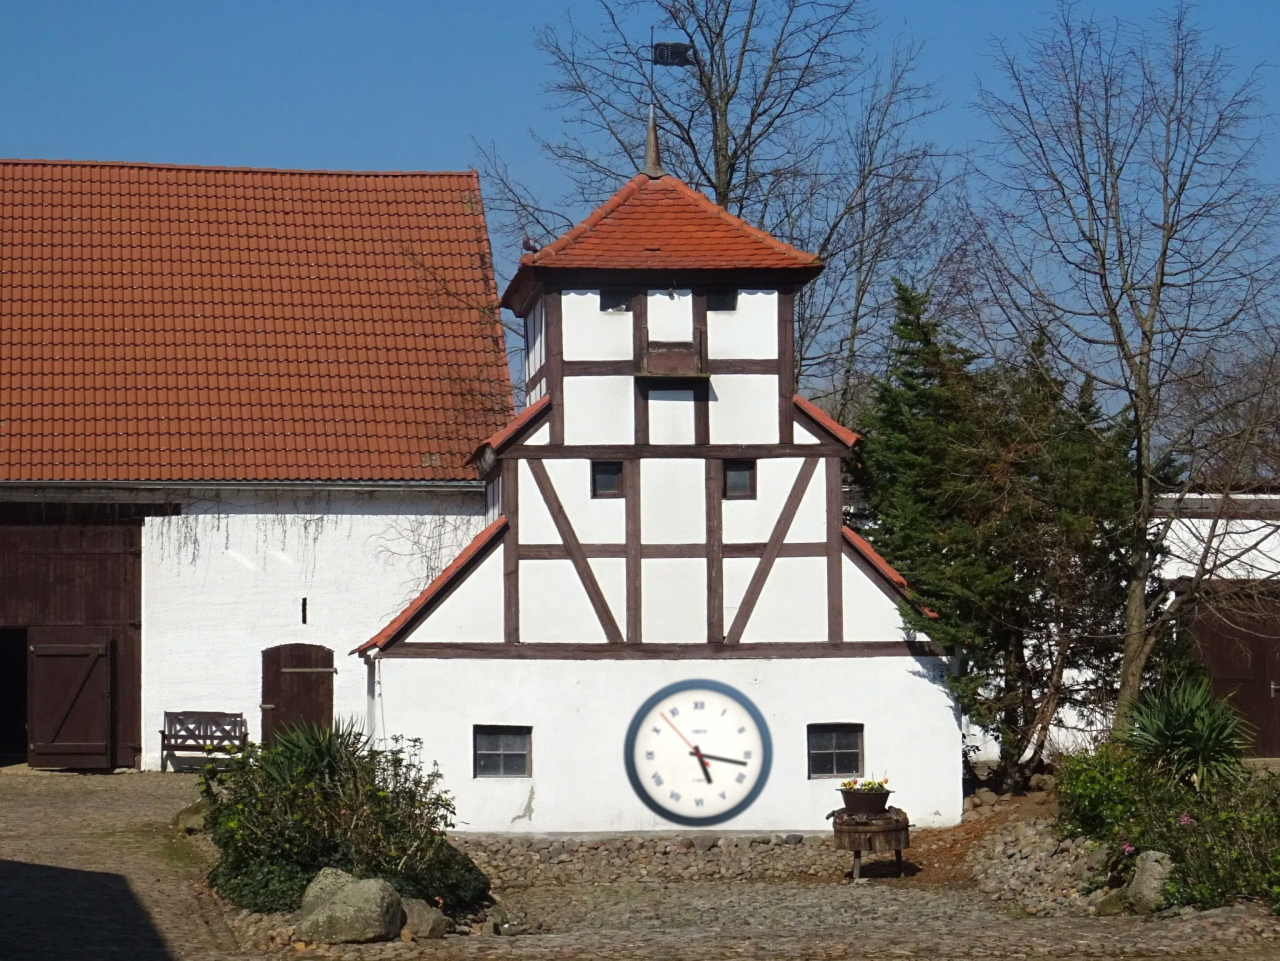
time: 5:16:53
